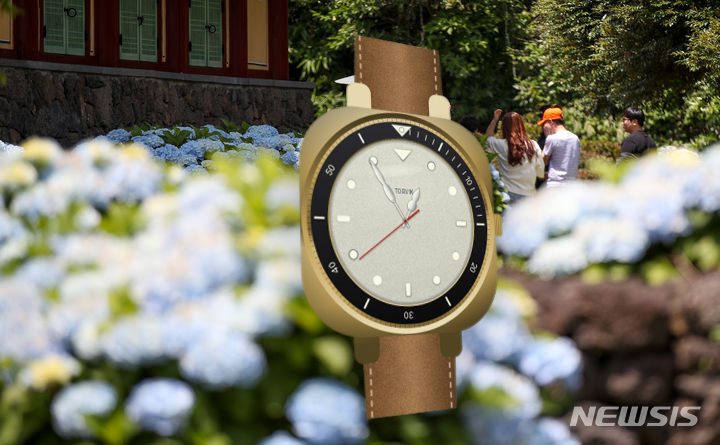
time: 12:54:39
